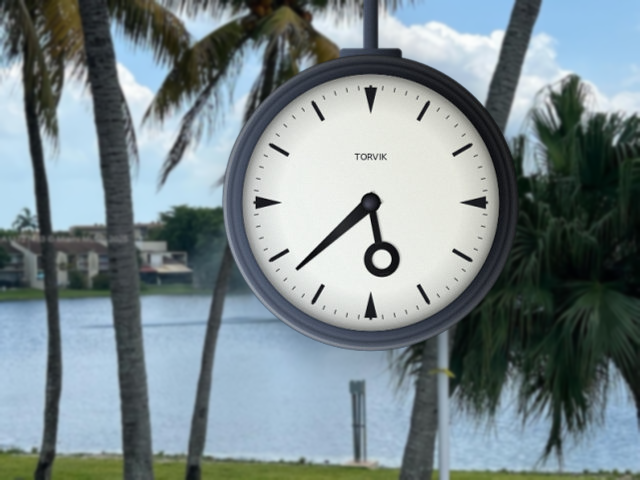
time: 5:38
